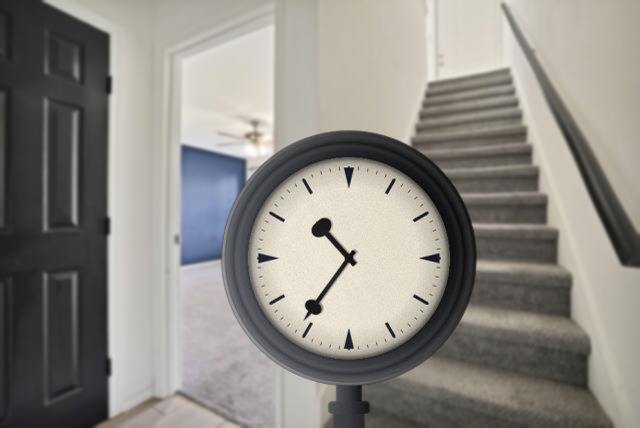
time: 10:36
